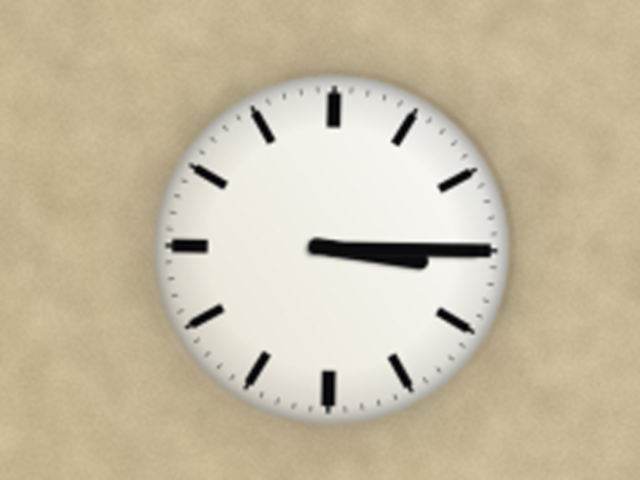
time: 3:15
